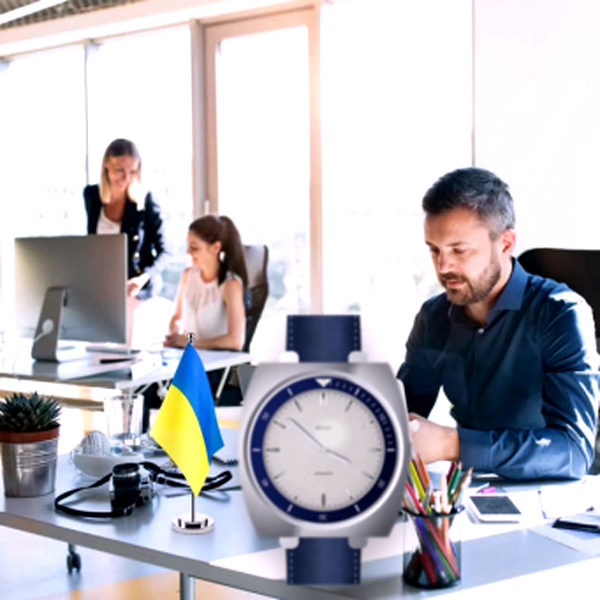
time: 3:52
